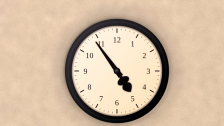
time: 4:54
